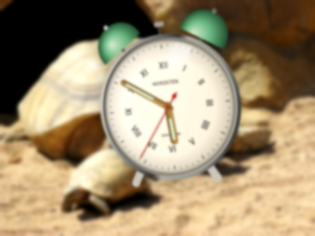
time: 5:50:36
